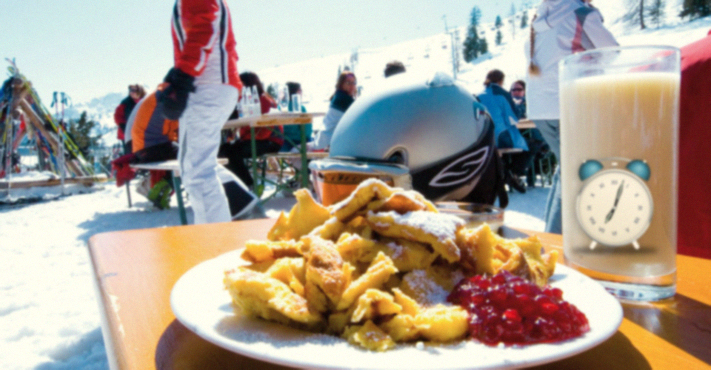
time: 7:03
